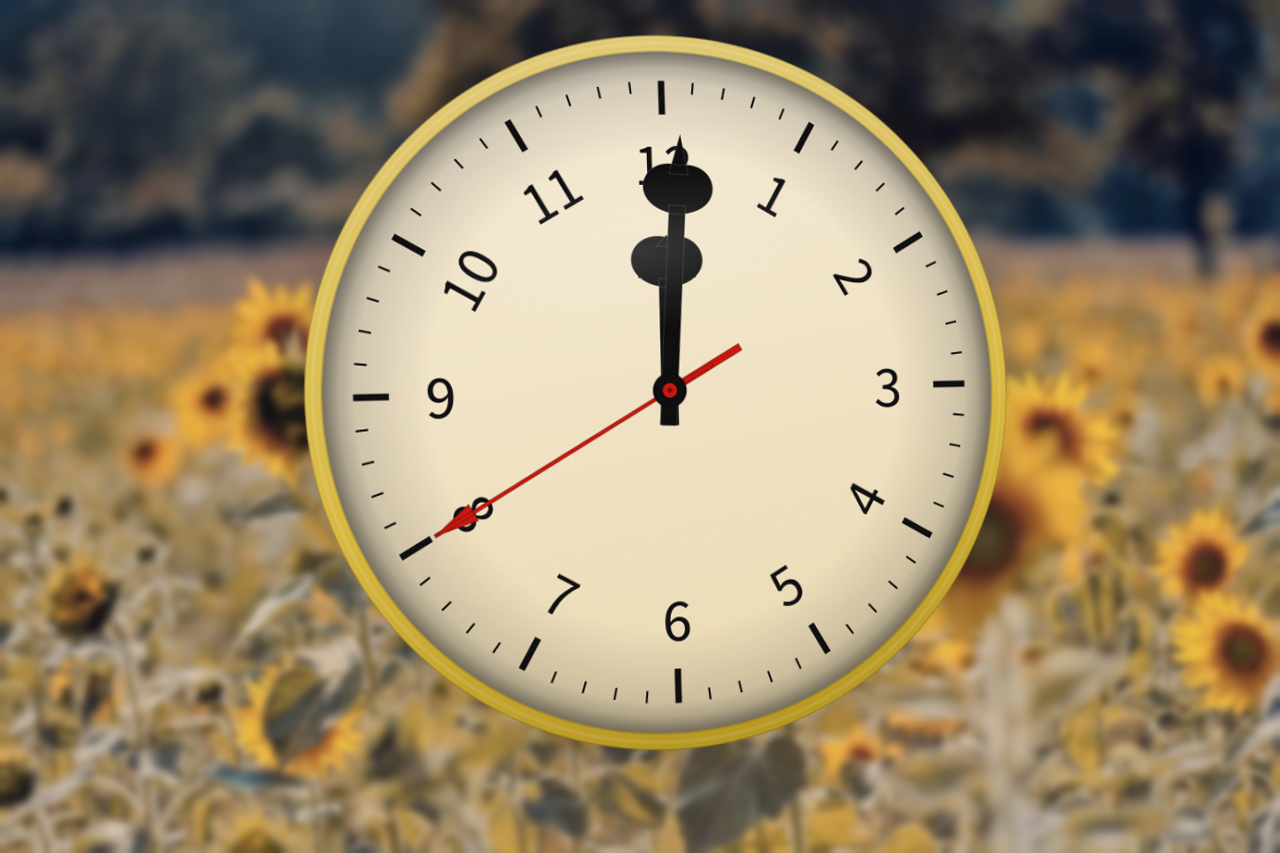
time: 12:00:40
